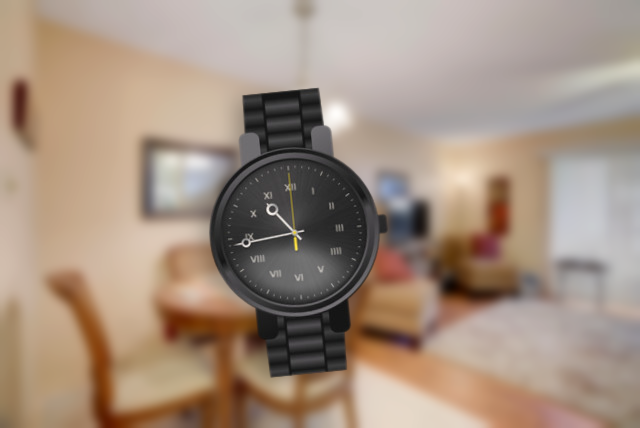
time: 10:44:00
